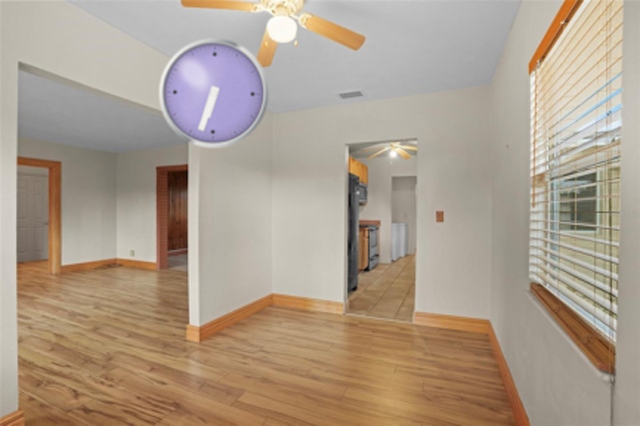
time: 6:33
